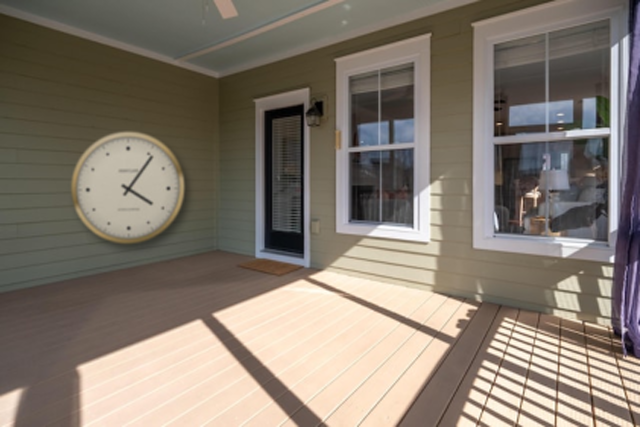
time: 4:06
